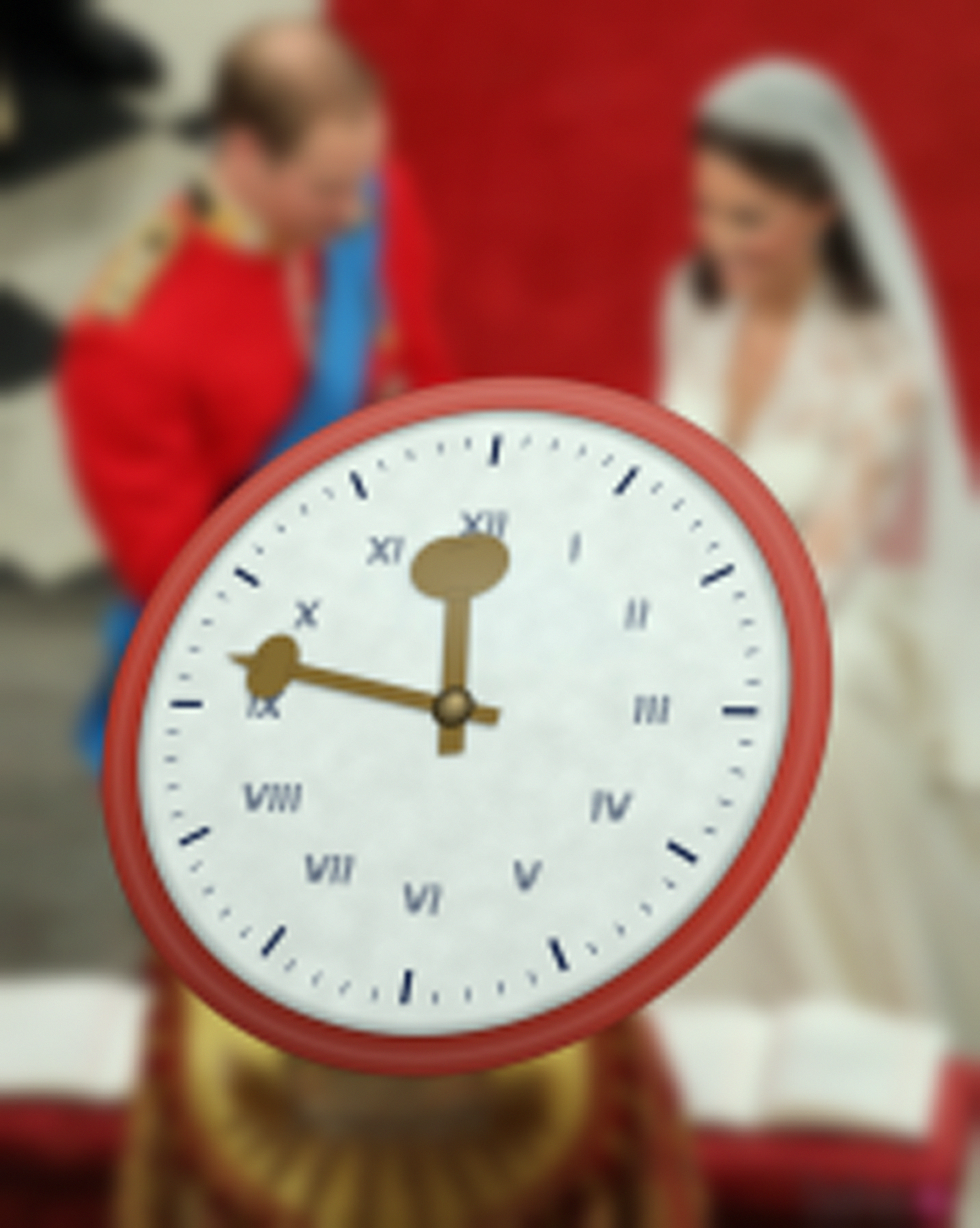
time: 11:47
